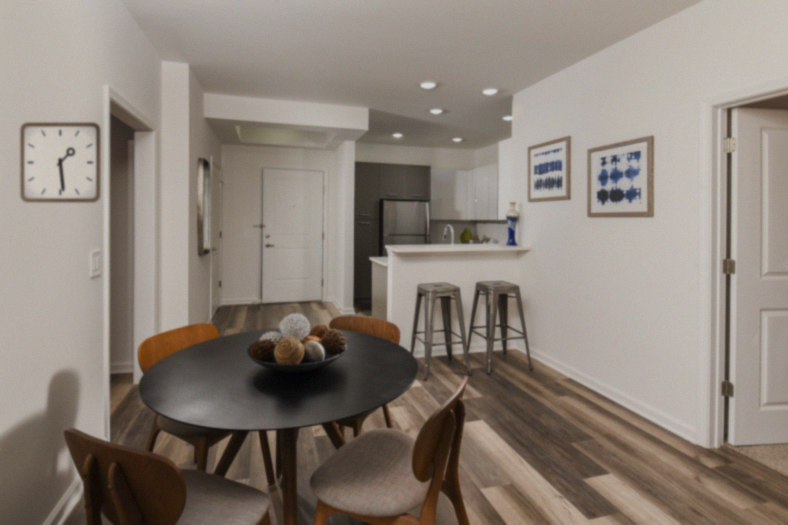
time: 1:29
